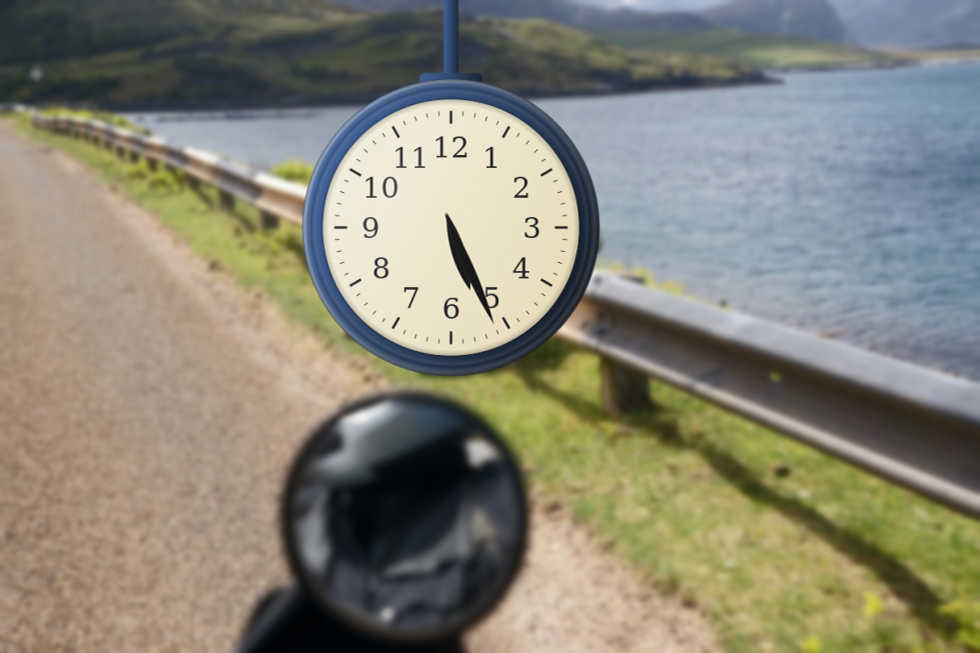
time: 5:26
